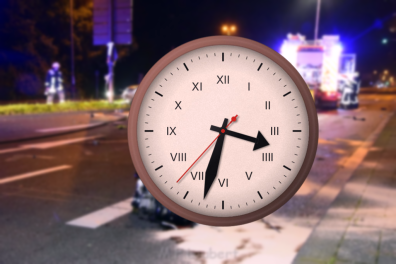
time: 3:32:37
